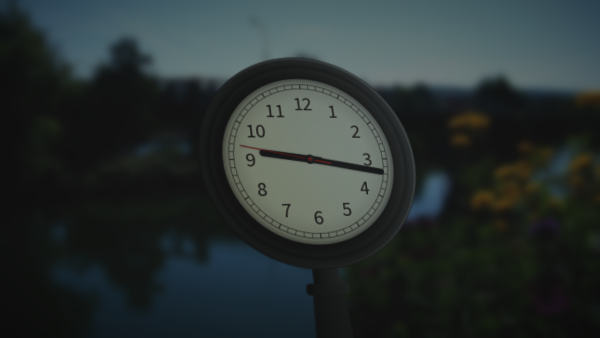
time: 9:16:47
